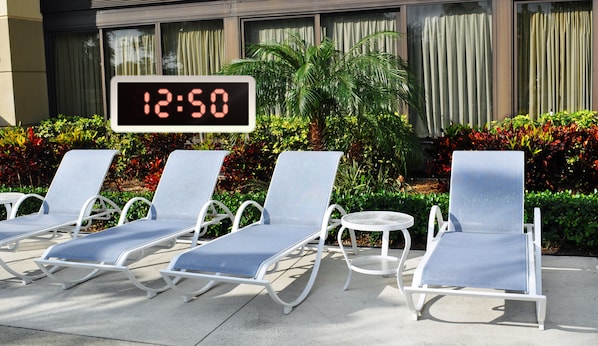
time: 12:50
